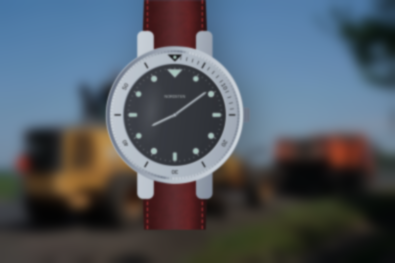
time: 8:09
